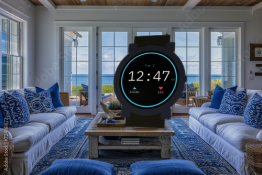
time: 12:47
